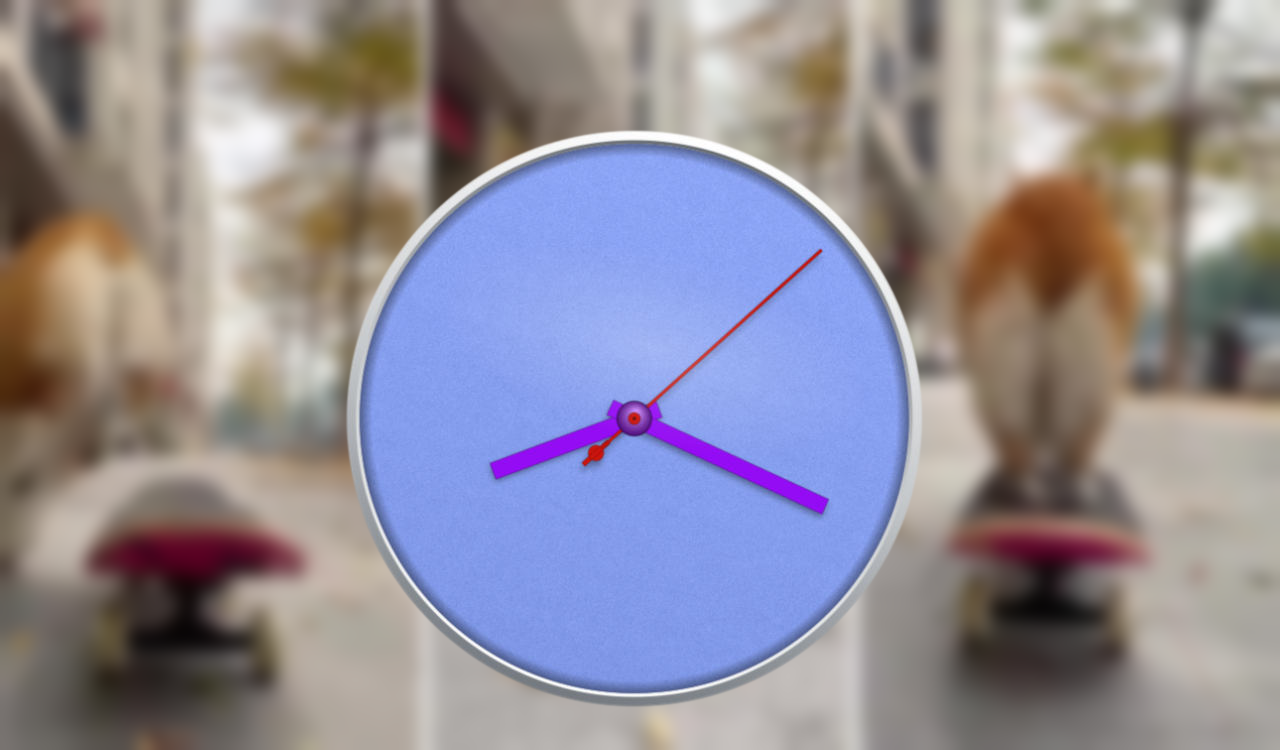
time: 8:19:08
